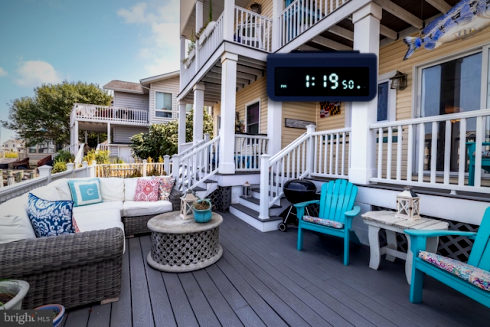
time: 1:19:50
